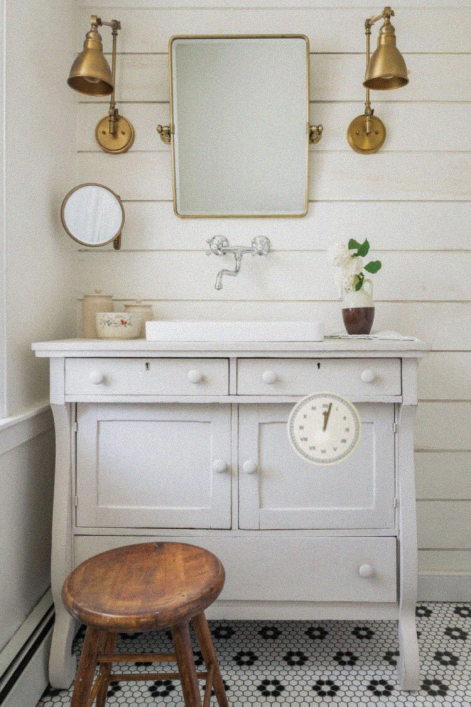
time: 12:02
